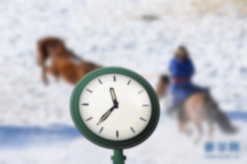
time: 11:37
